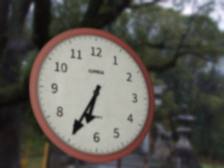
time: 6:35
